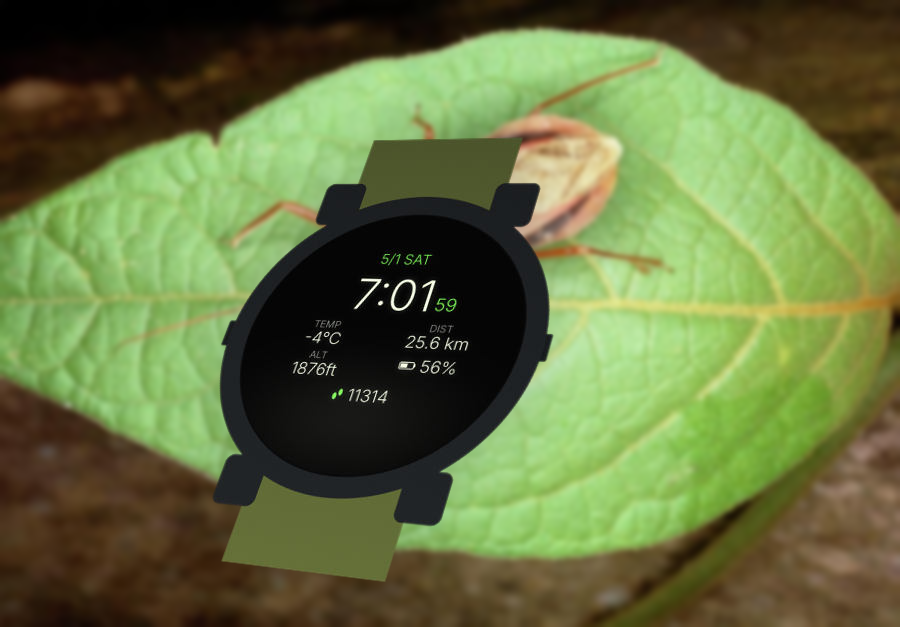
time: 7:01:59
